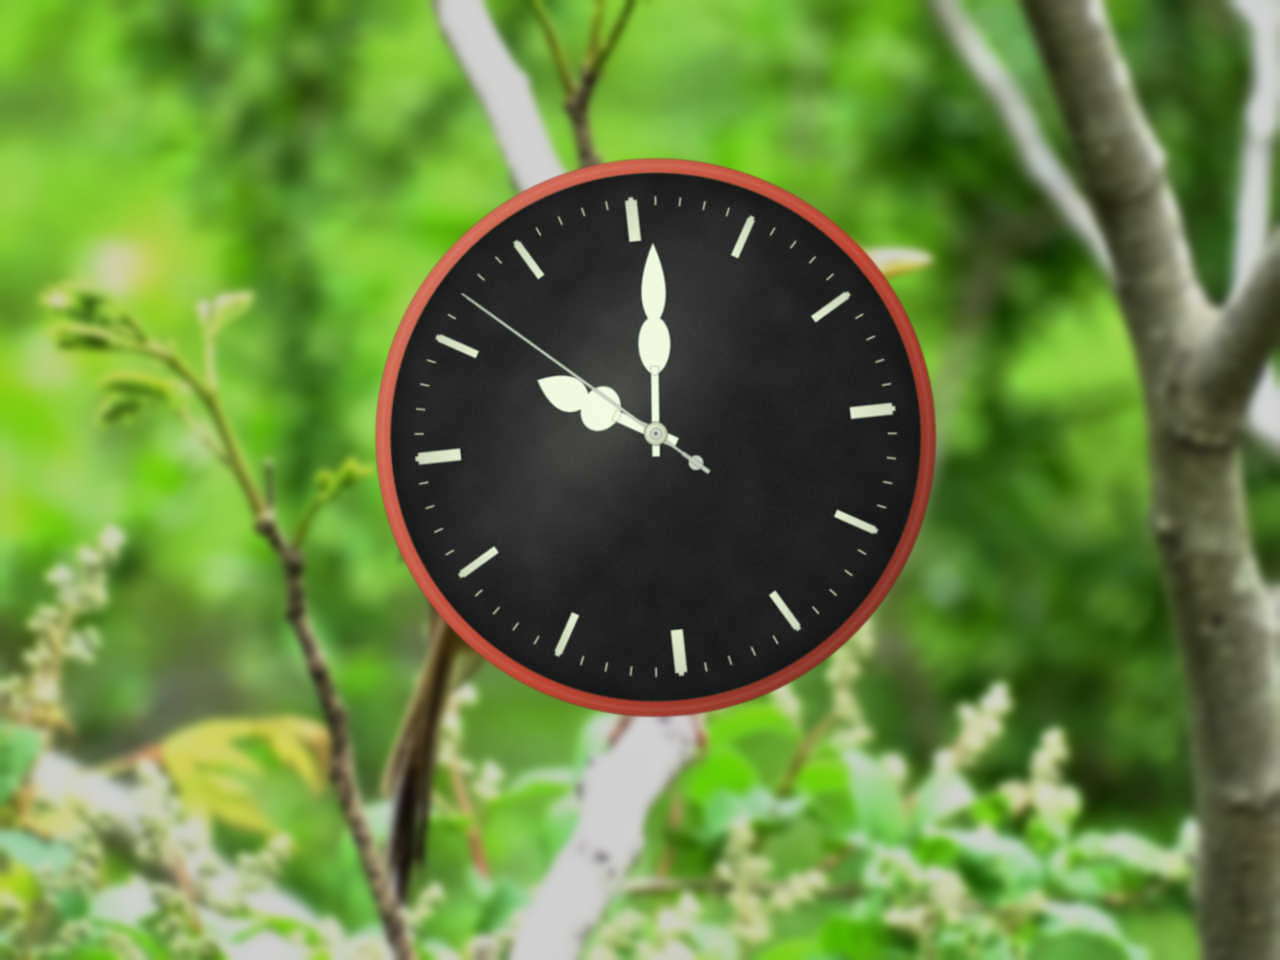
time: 10:00:52
